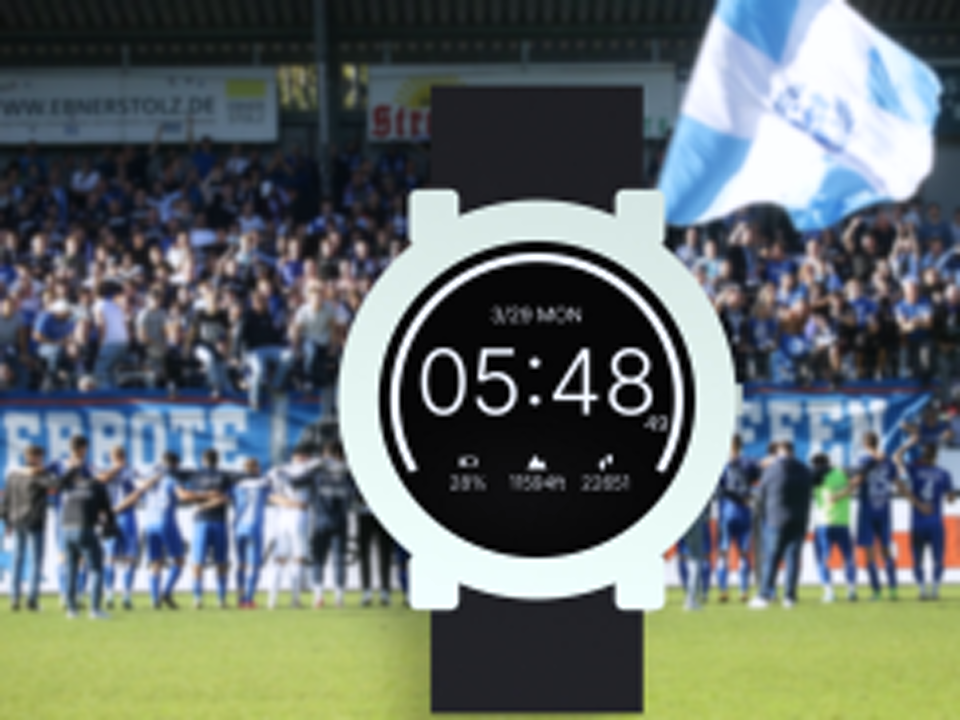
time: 5:48
